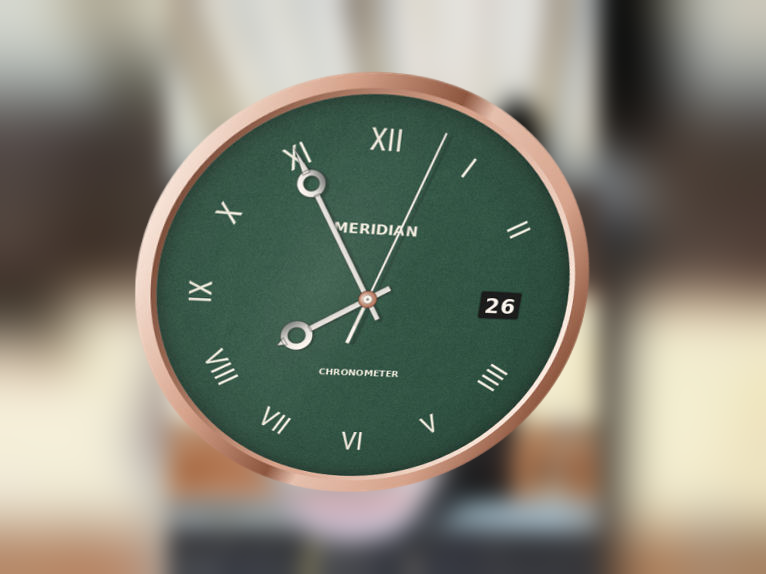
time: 7:55:03
